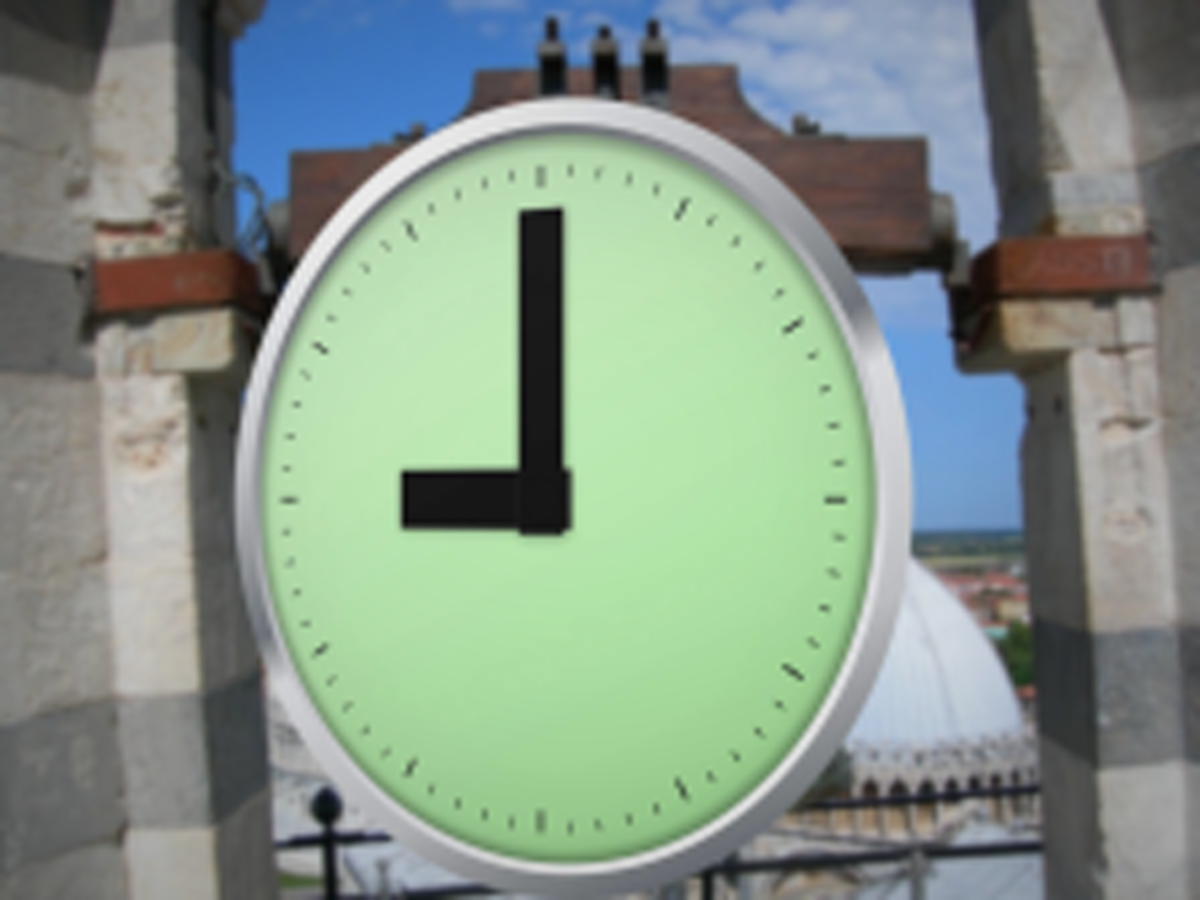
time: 9:00
